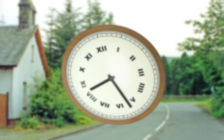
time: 8:27
